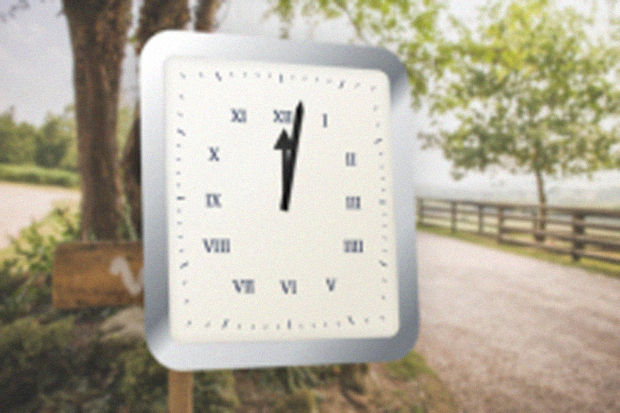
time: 12:02
